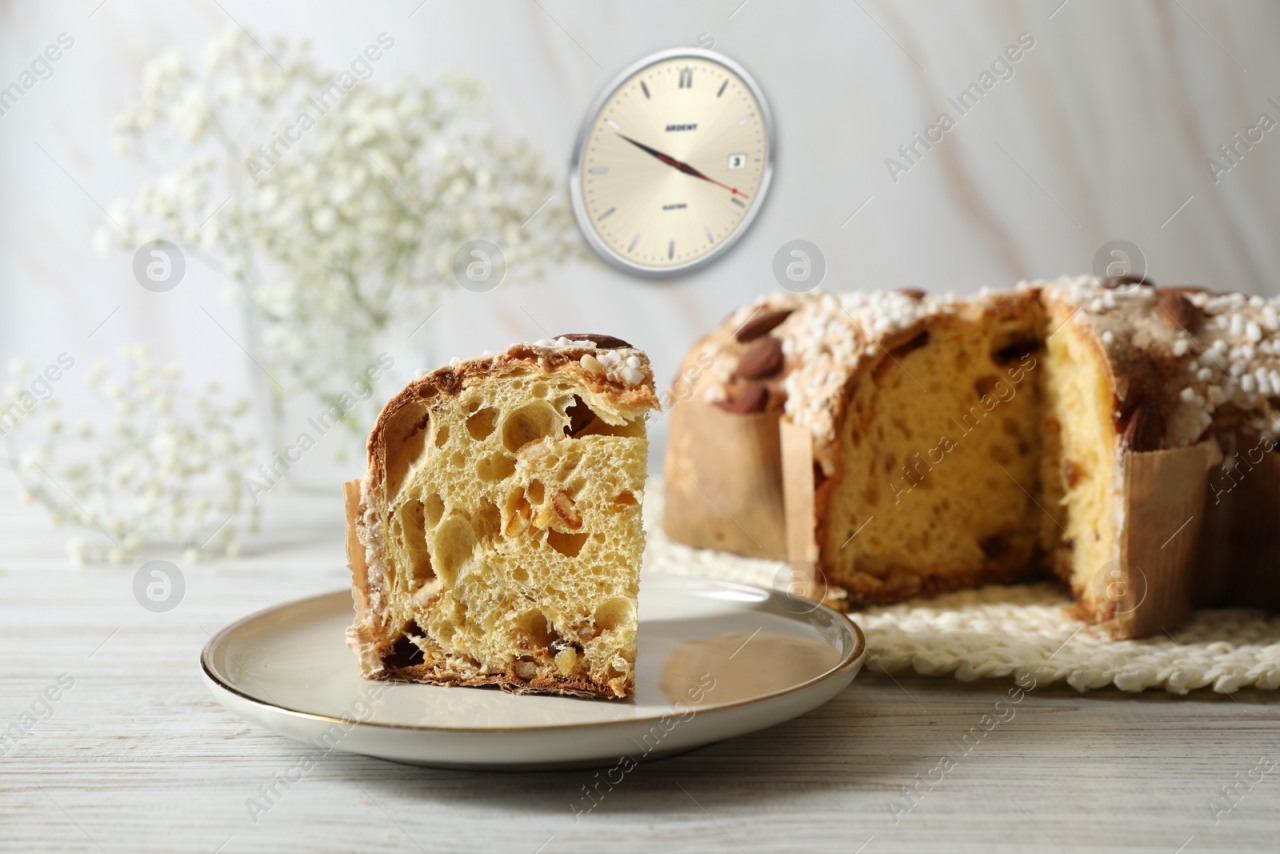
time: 3:49:19
